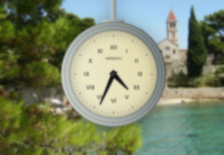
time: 4:34
